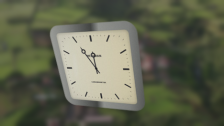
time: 11:55
